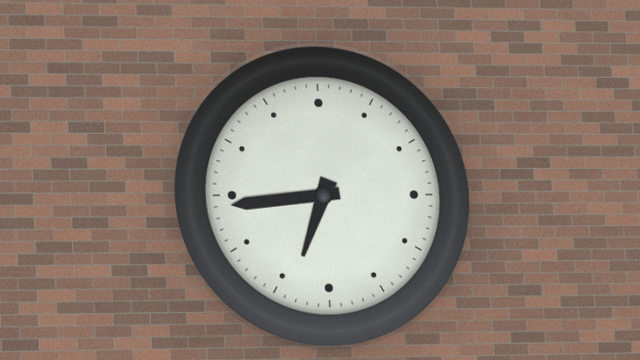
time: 6:44
